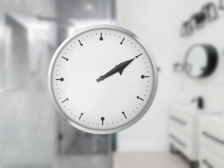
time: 2:10
